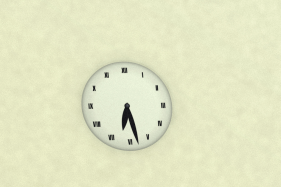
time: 6:28
